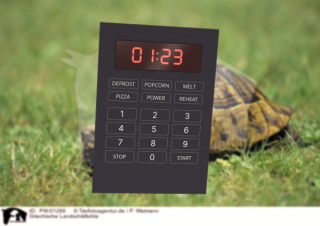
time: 1:23
